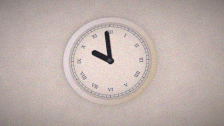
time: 9:59
